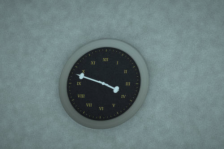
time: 3:48
